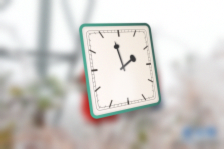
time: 1:58
